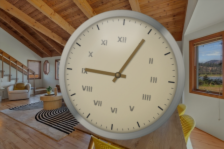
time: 9:05
